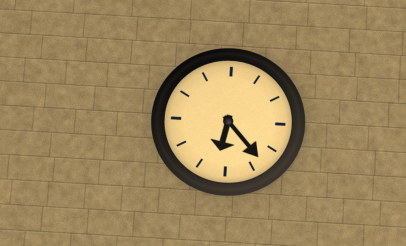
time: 6:23
